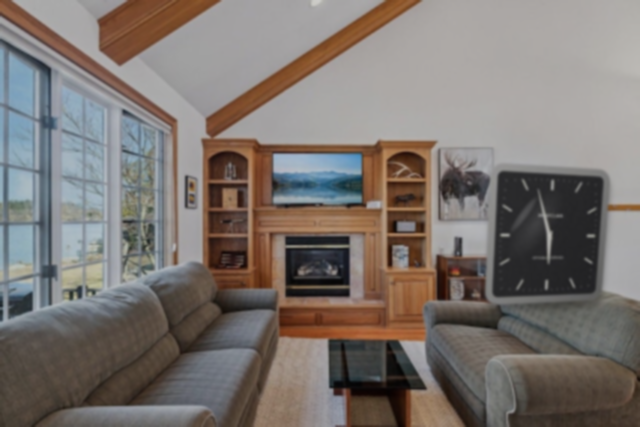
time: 5:57
